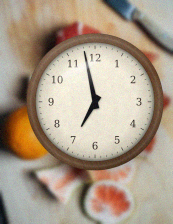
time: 6:58
